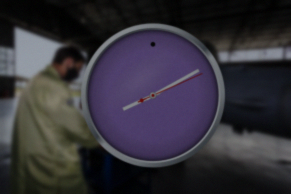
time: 8:10:11
